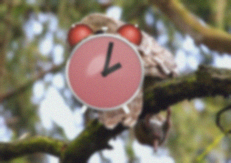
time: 2:02
